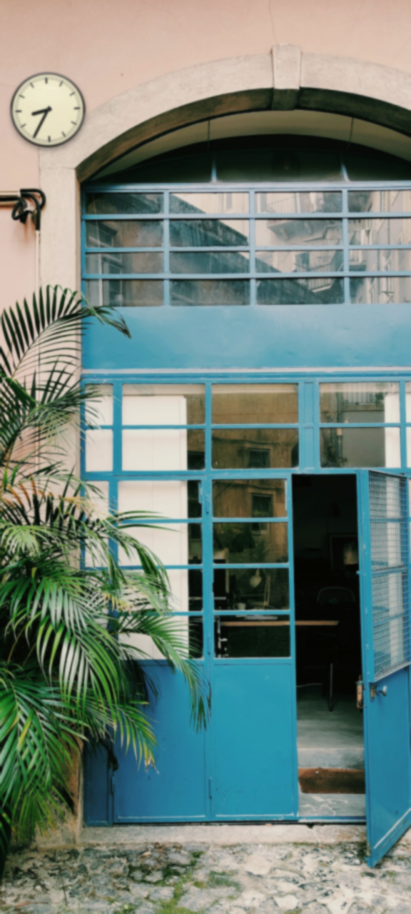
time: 8:35
